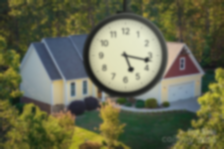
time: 5:17
